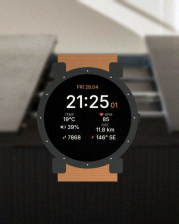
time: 21:25:01
